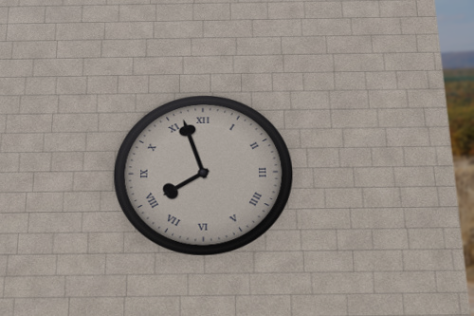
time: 7:57
